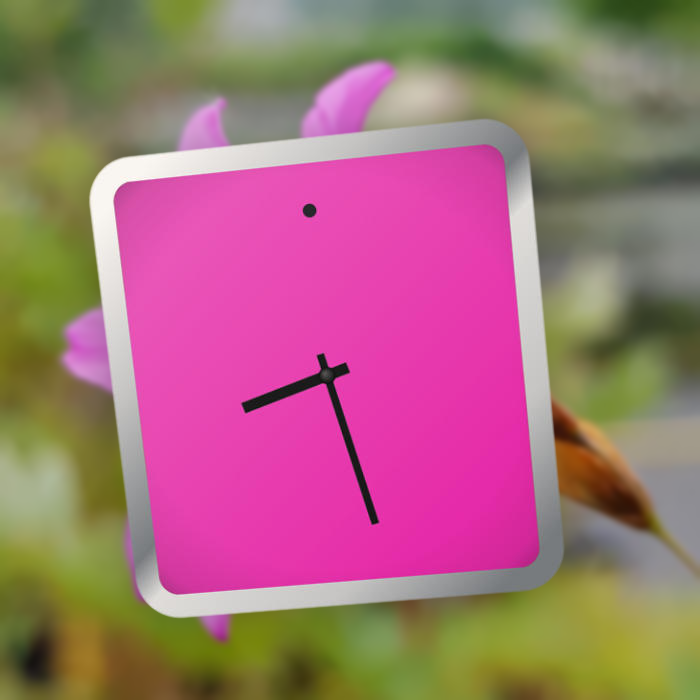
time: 8:28
